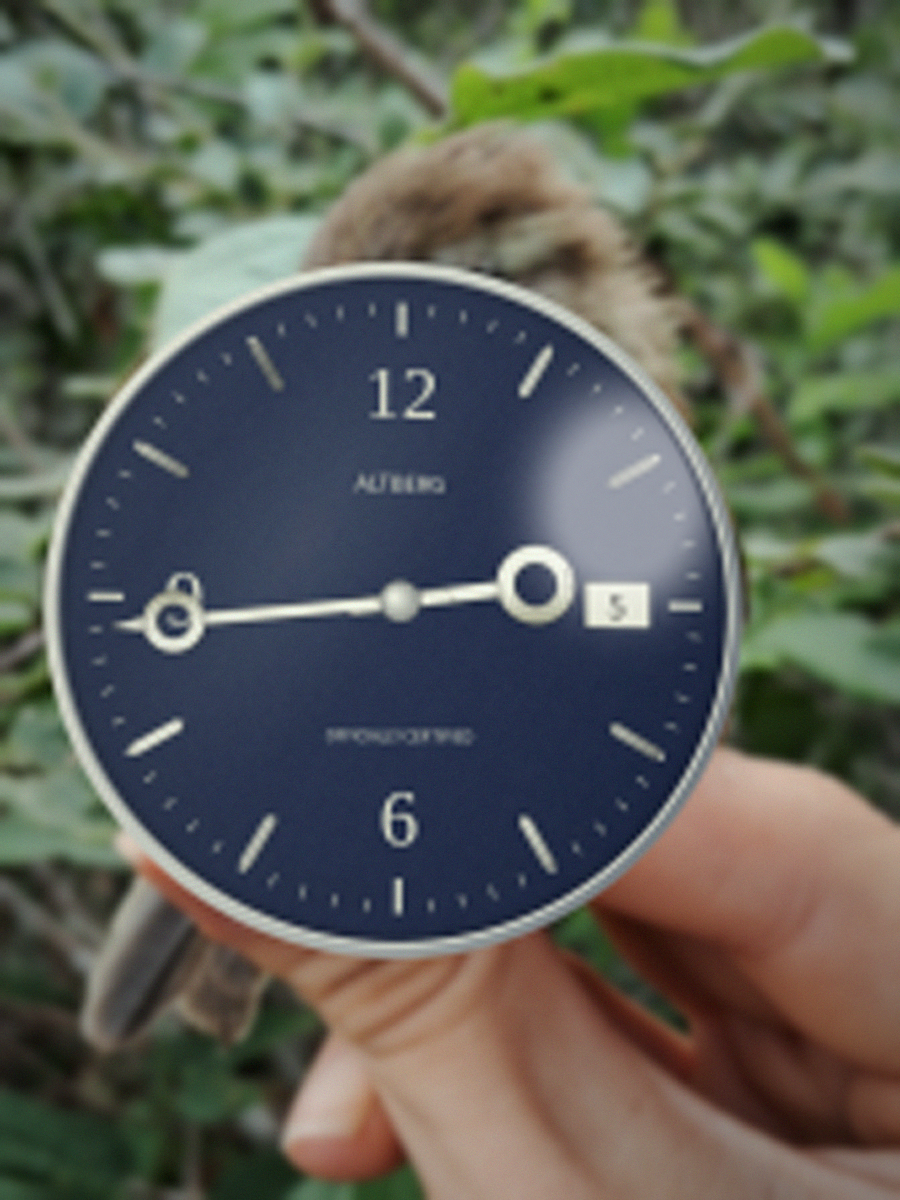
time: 2:44
